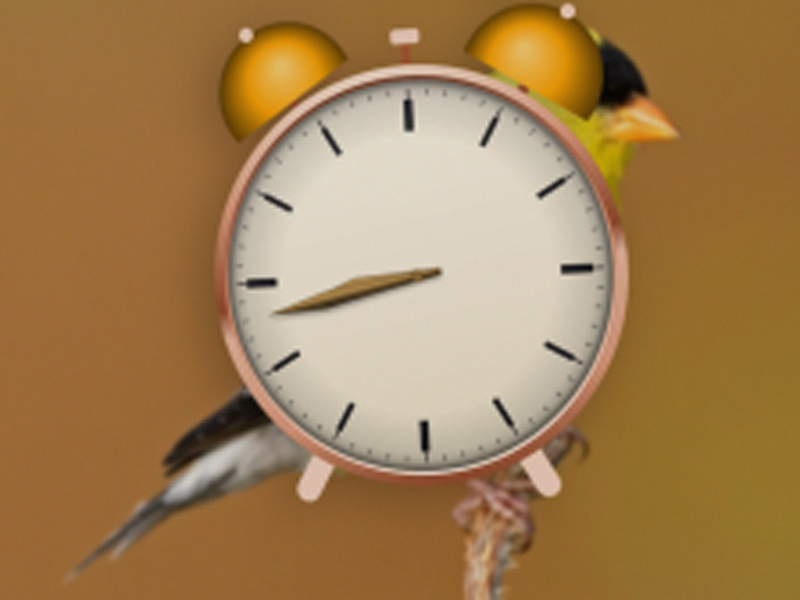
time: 8:43
